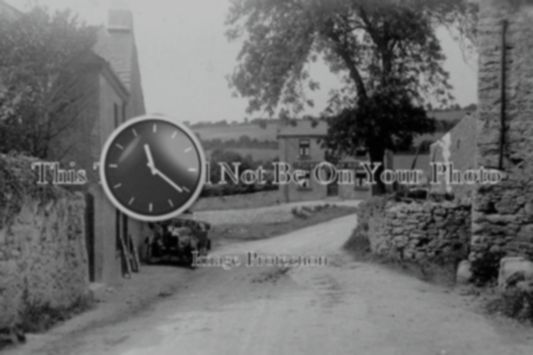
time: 11:21
